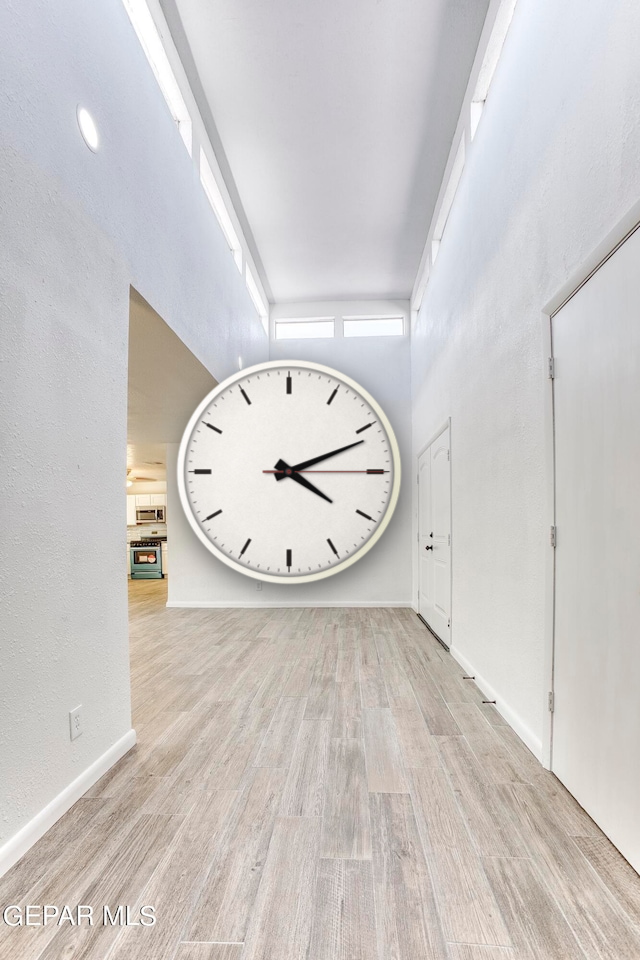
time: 4:11:15
